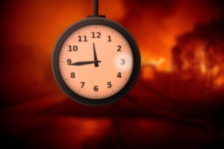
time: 11:44
